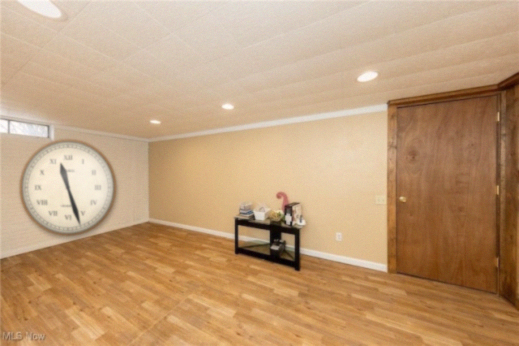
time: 11:27
